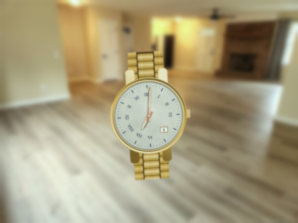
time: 7:01
